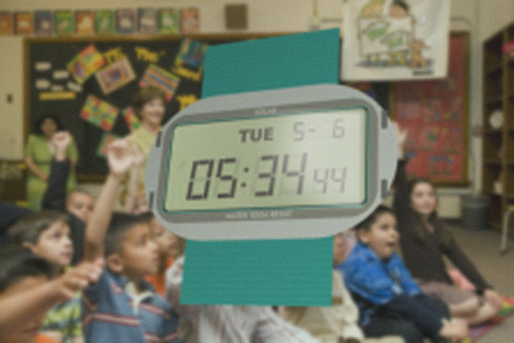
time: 5:34:44
